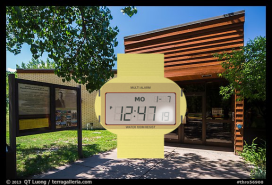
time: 12:47:19
